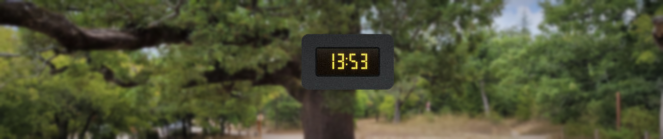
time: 13:53
